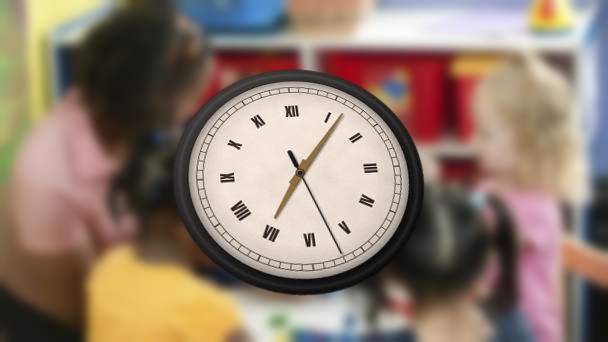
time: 7:06:27
